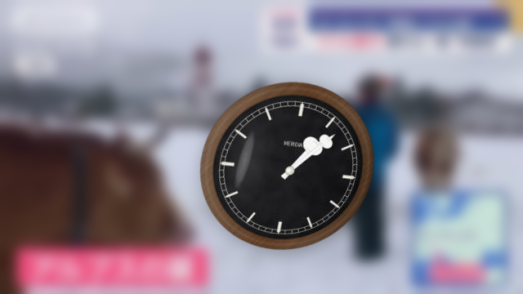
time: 1:07
